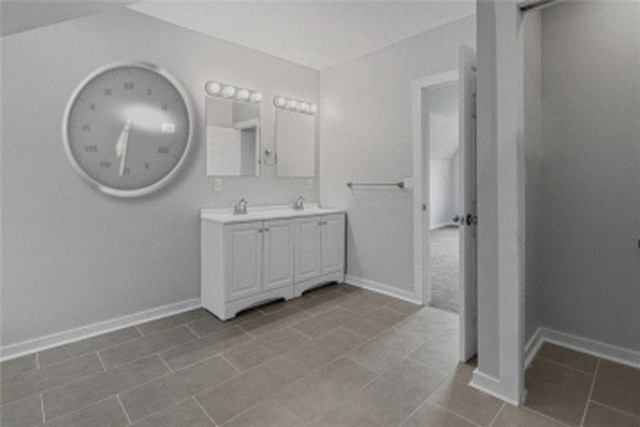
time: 6:31
